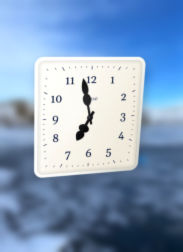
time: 6:58
